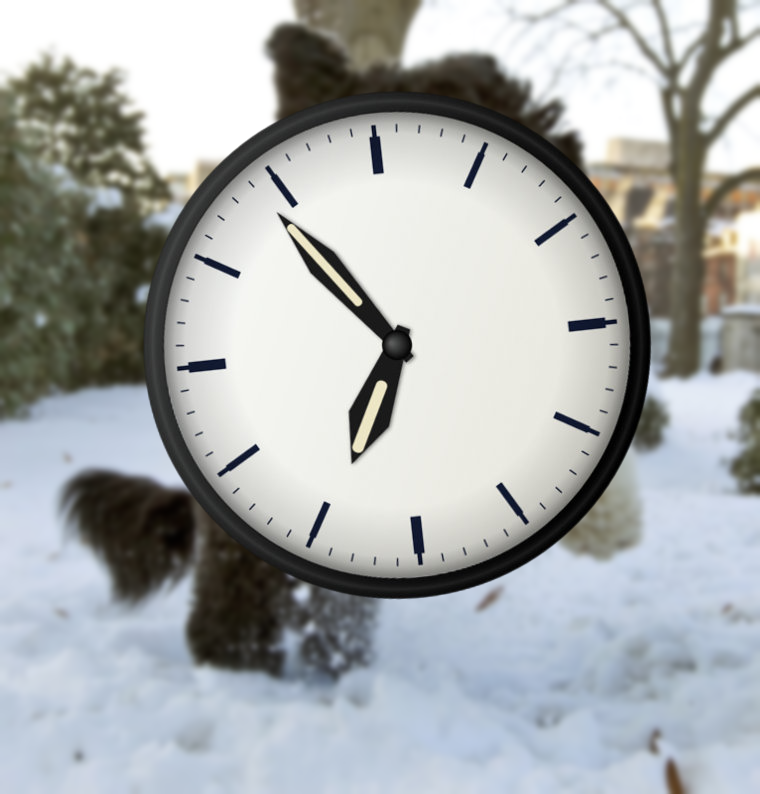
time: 6:54
